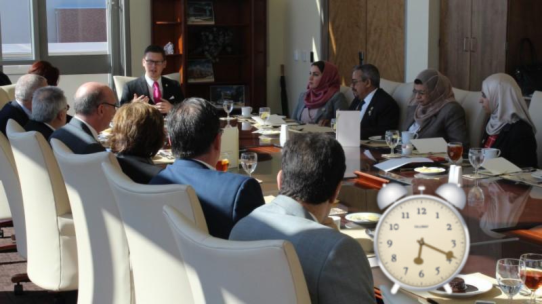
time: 6:19
